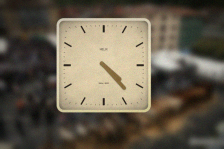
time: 4:23
